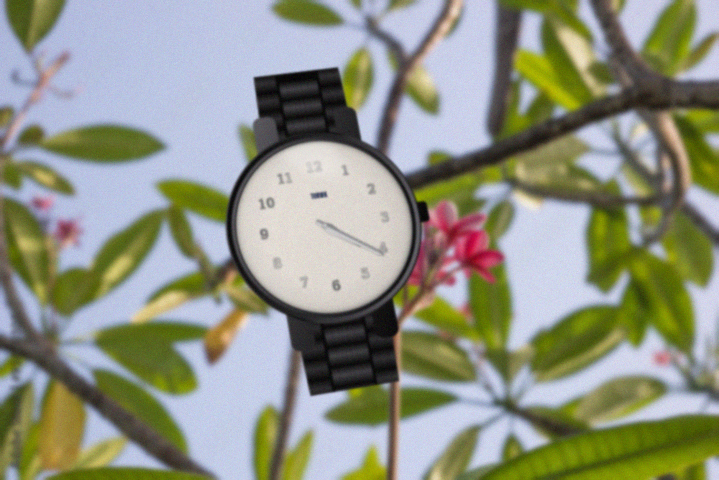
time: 4:21
